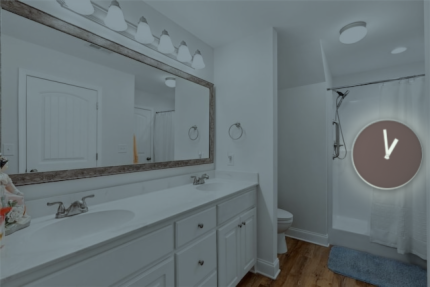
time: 12:59
